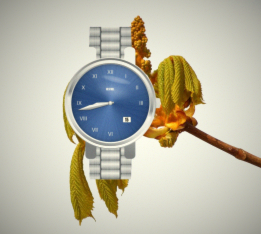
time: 8:43
